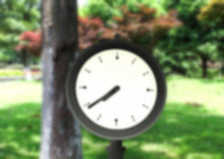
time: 7:39
